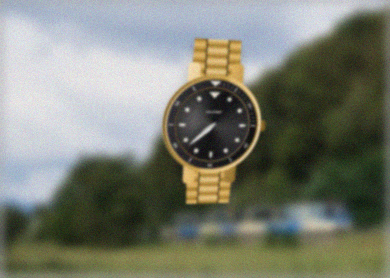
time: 7:38
